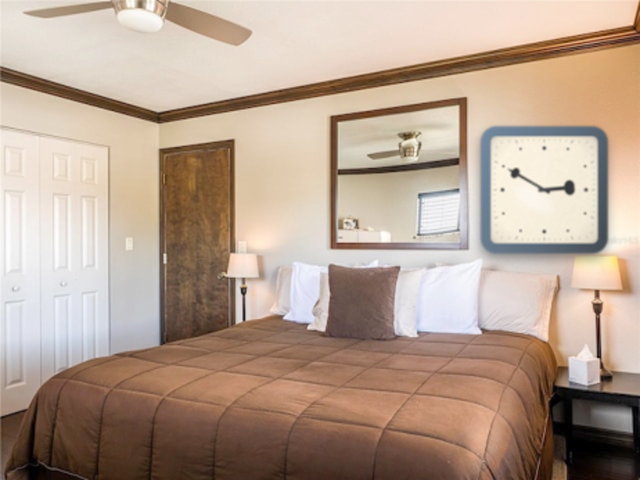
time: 2:50
